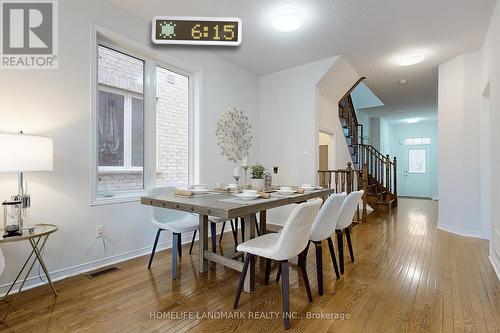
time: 6:15
